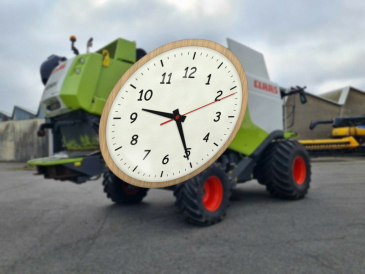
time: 9:25:11
